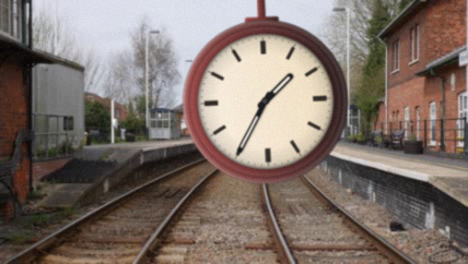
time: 1:35
